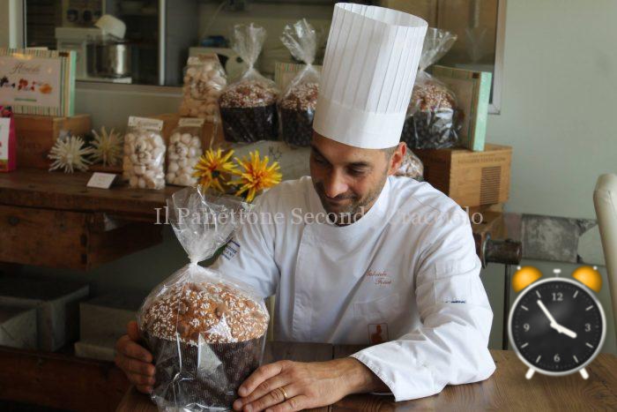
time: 3:54
